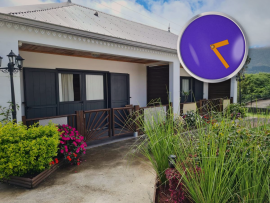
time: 2:24
